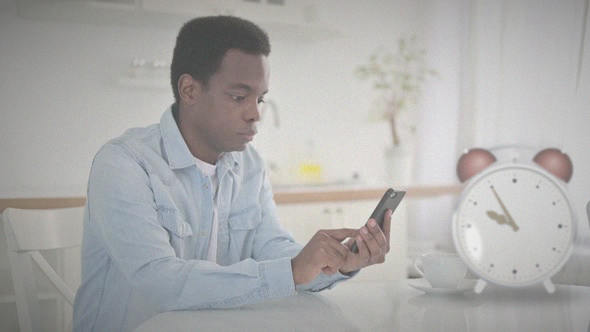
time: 9:55
